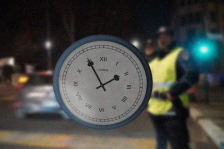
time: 1:55
